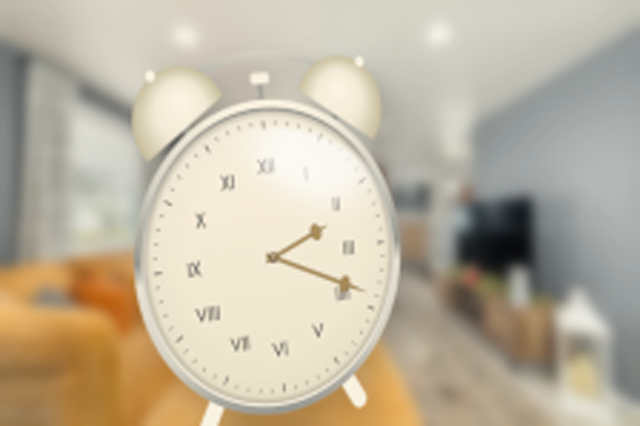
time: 2:19
